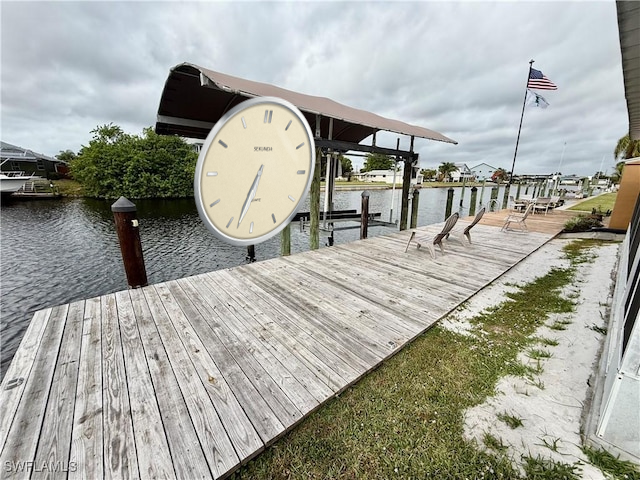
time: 6:33
